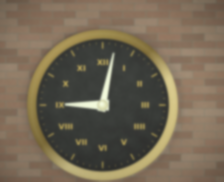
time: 9:02
